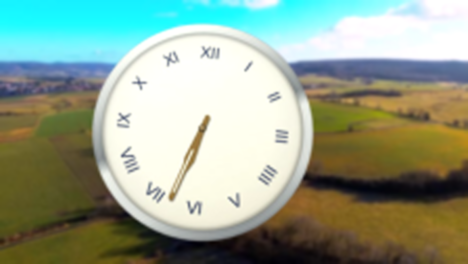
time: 6:33
